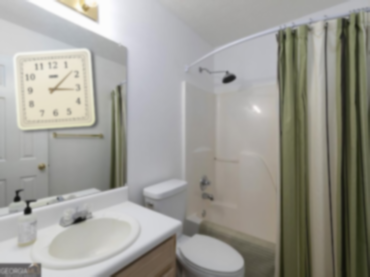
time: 3:08
